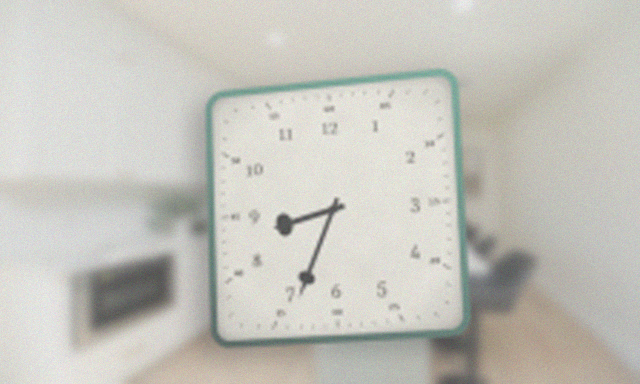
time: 8:34
